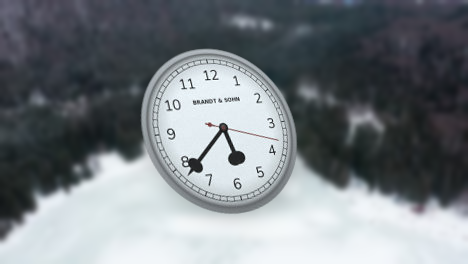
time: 5:38:18
